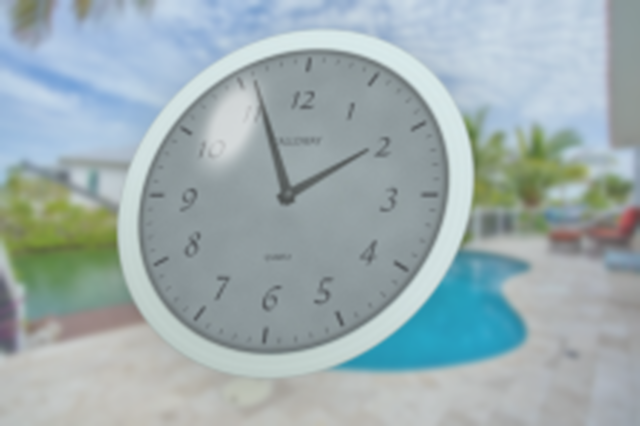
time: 1:56
